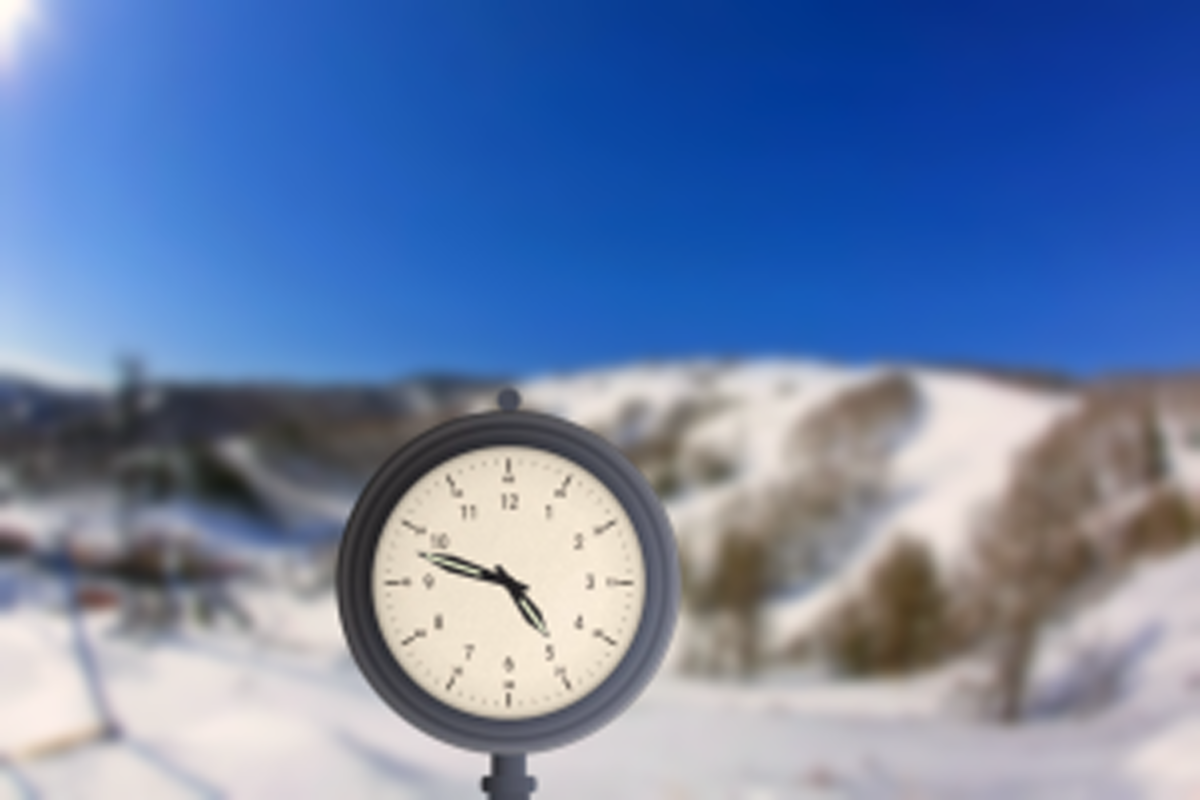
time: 4:48
